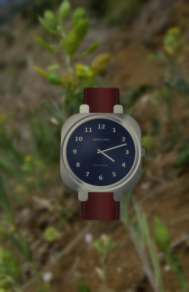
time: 4:12
